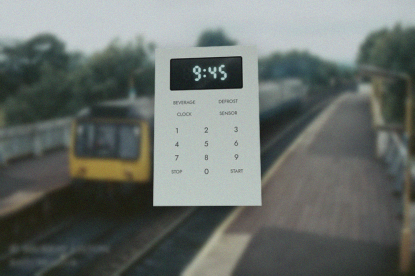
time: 9:45
